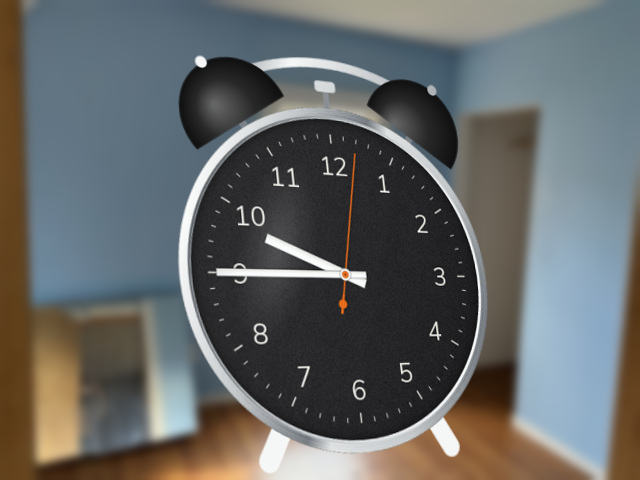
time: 9:45:02
